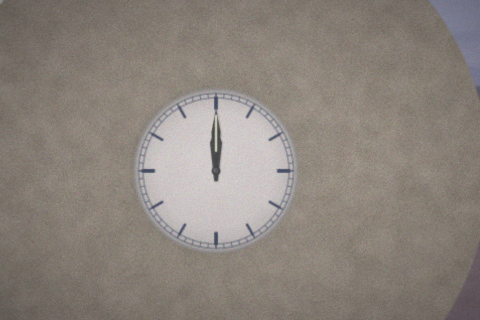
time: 12:00
